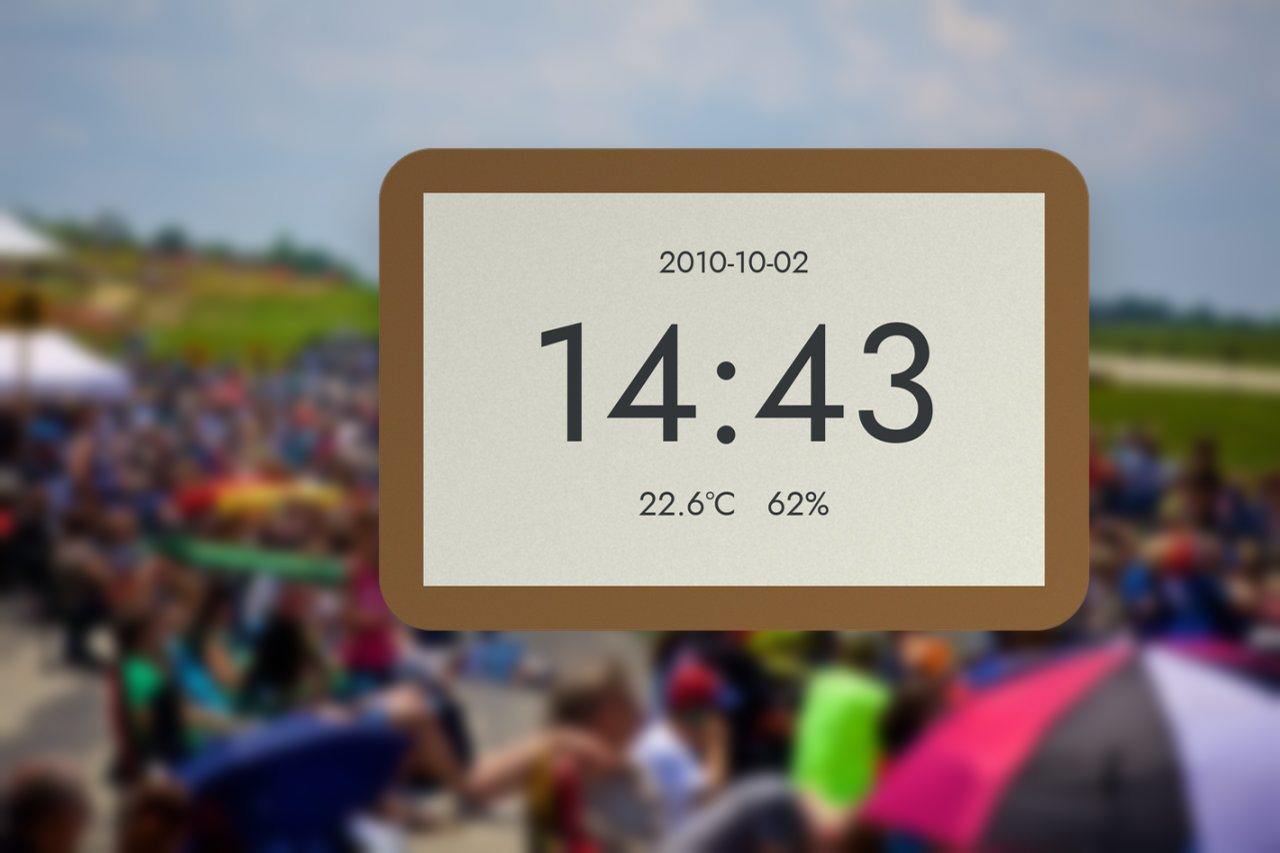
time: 14:43
